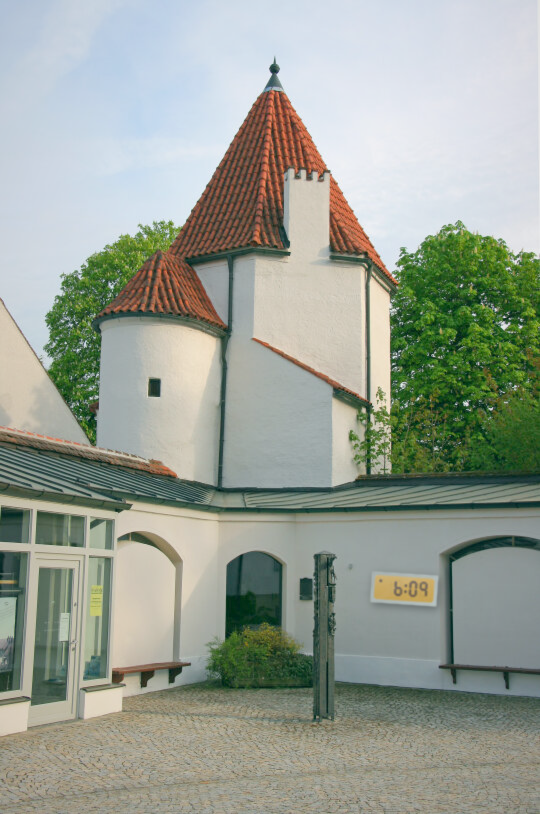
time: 6:09
